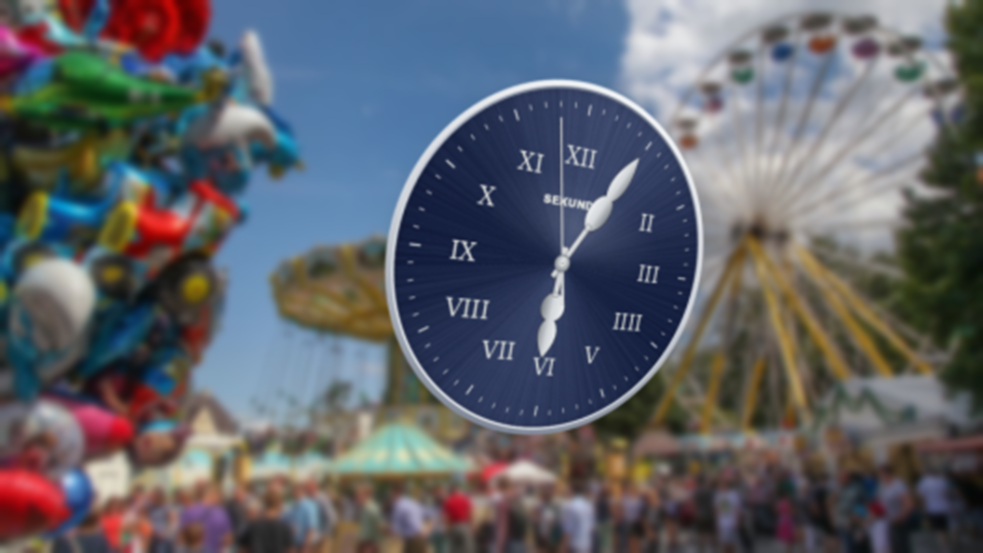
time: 6:04:58
